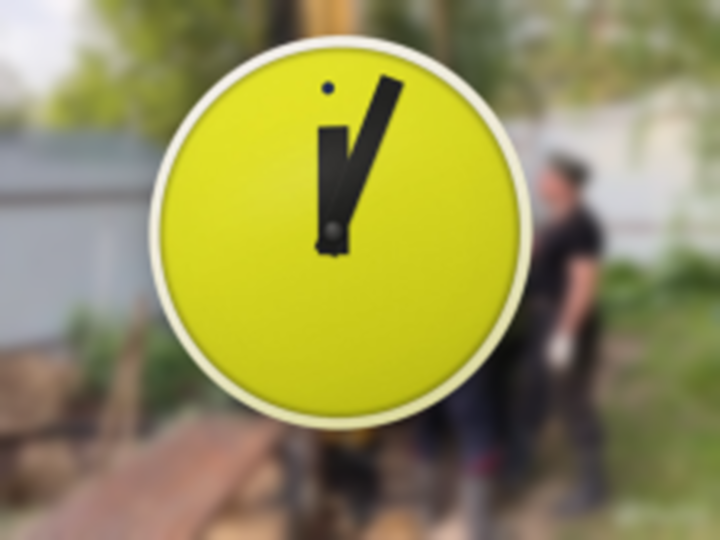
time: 12:04
